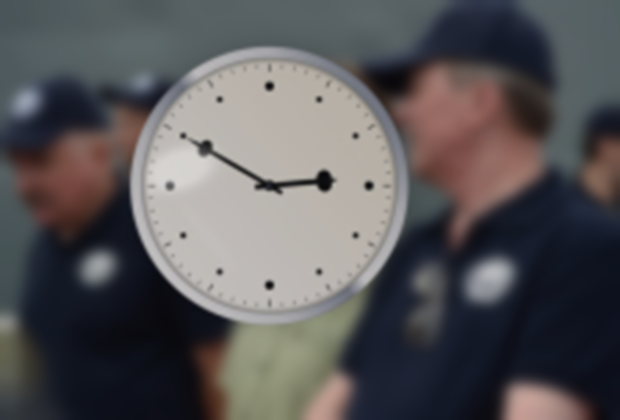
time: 2:50
